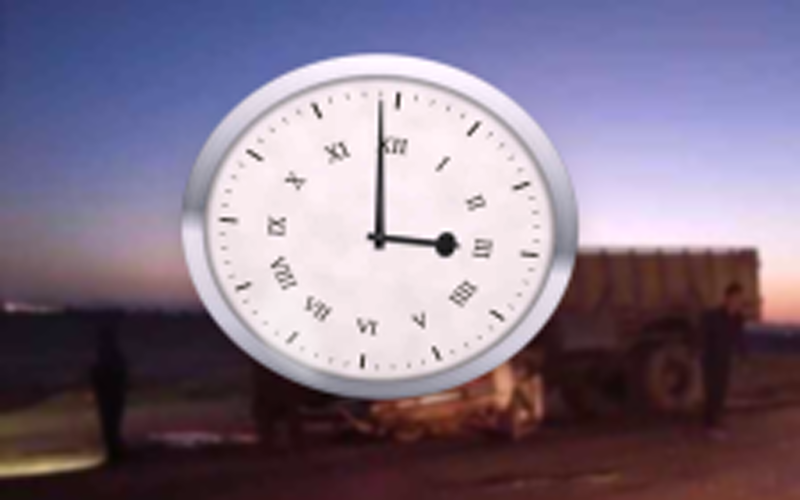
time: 2:59
